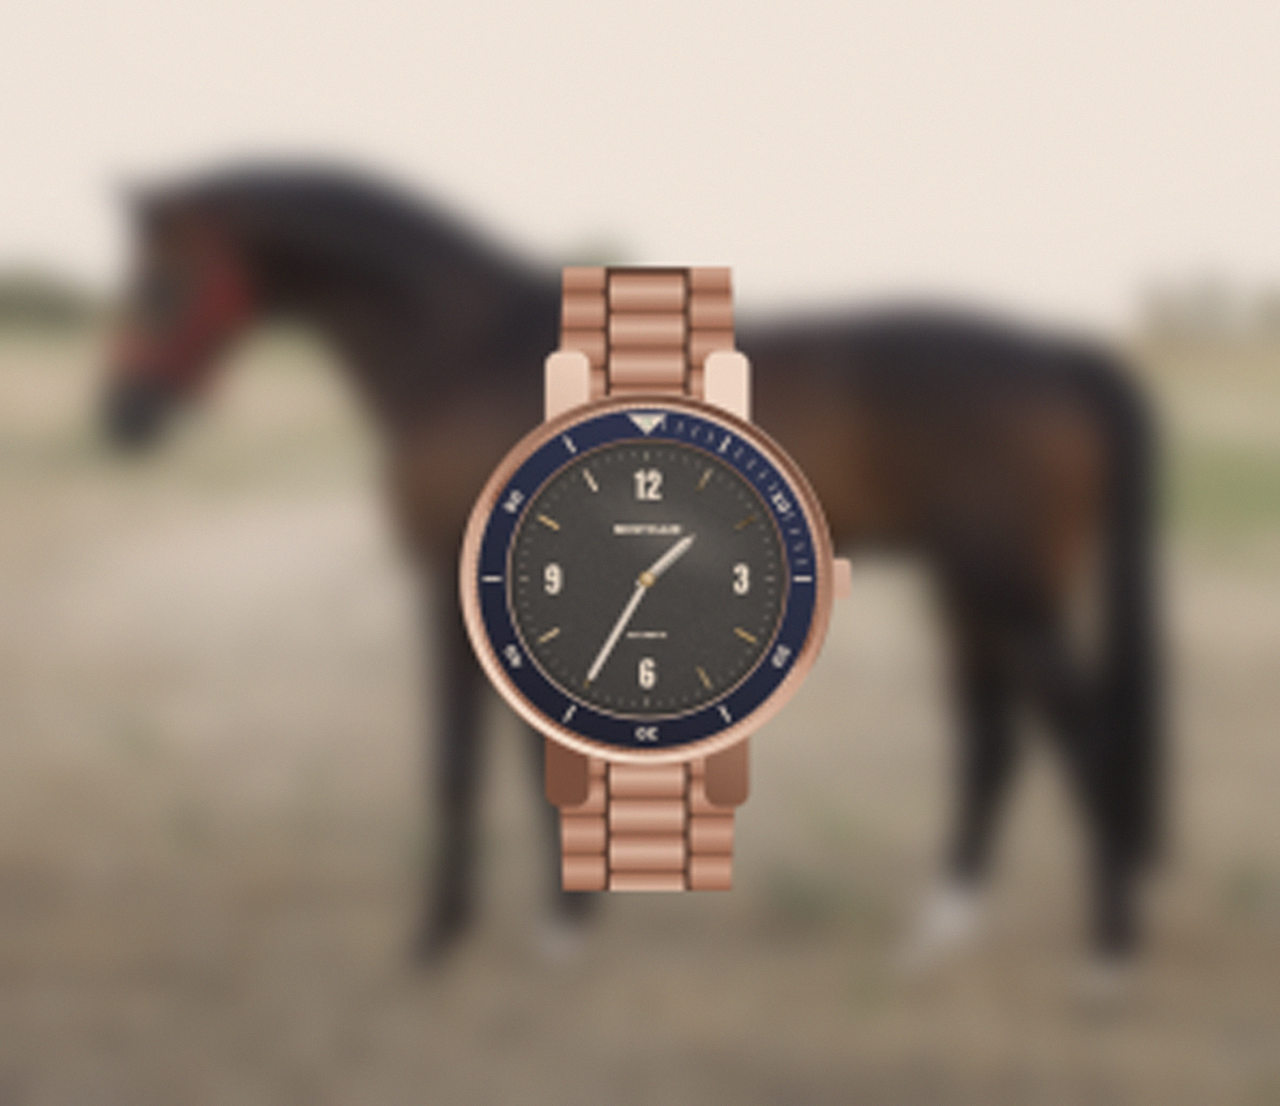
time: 1:35
